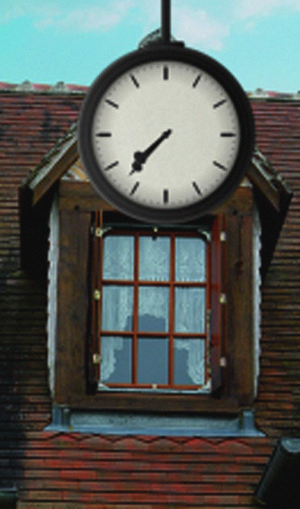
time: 7:37
